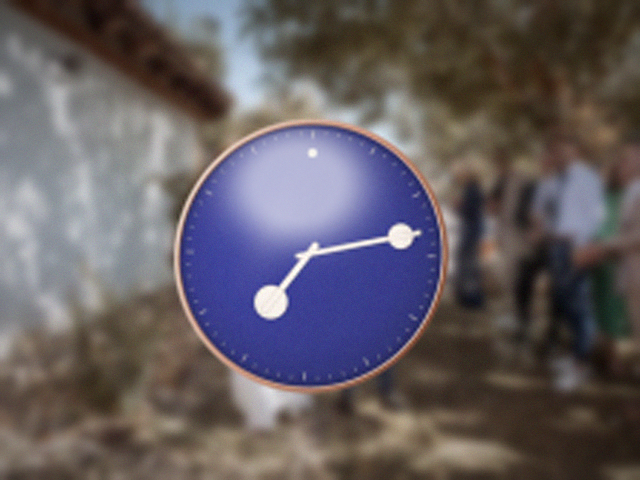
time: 7:13
